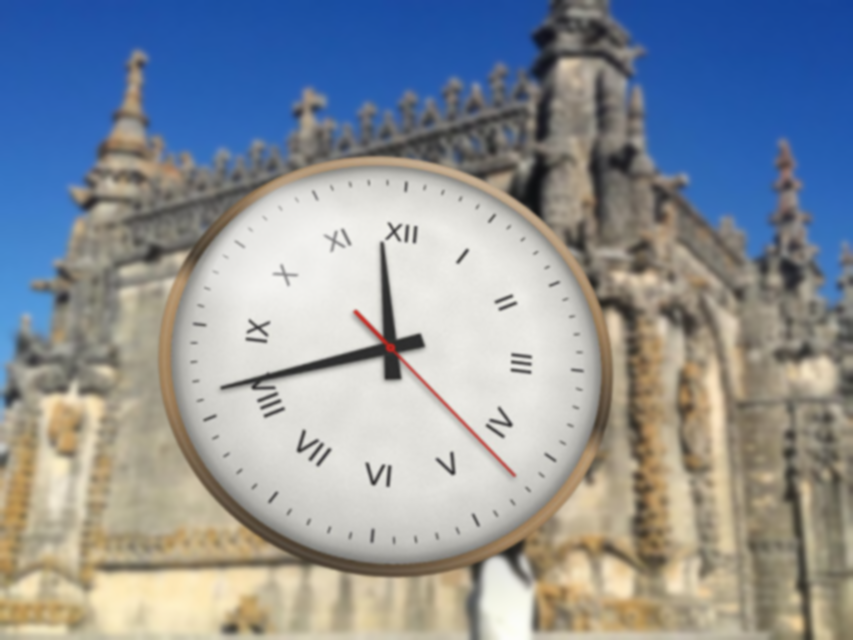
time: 11:41:22
